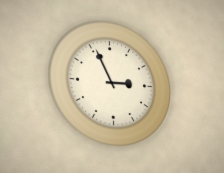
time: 2:56
